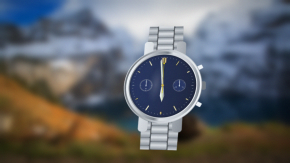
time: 5:59
